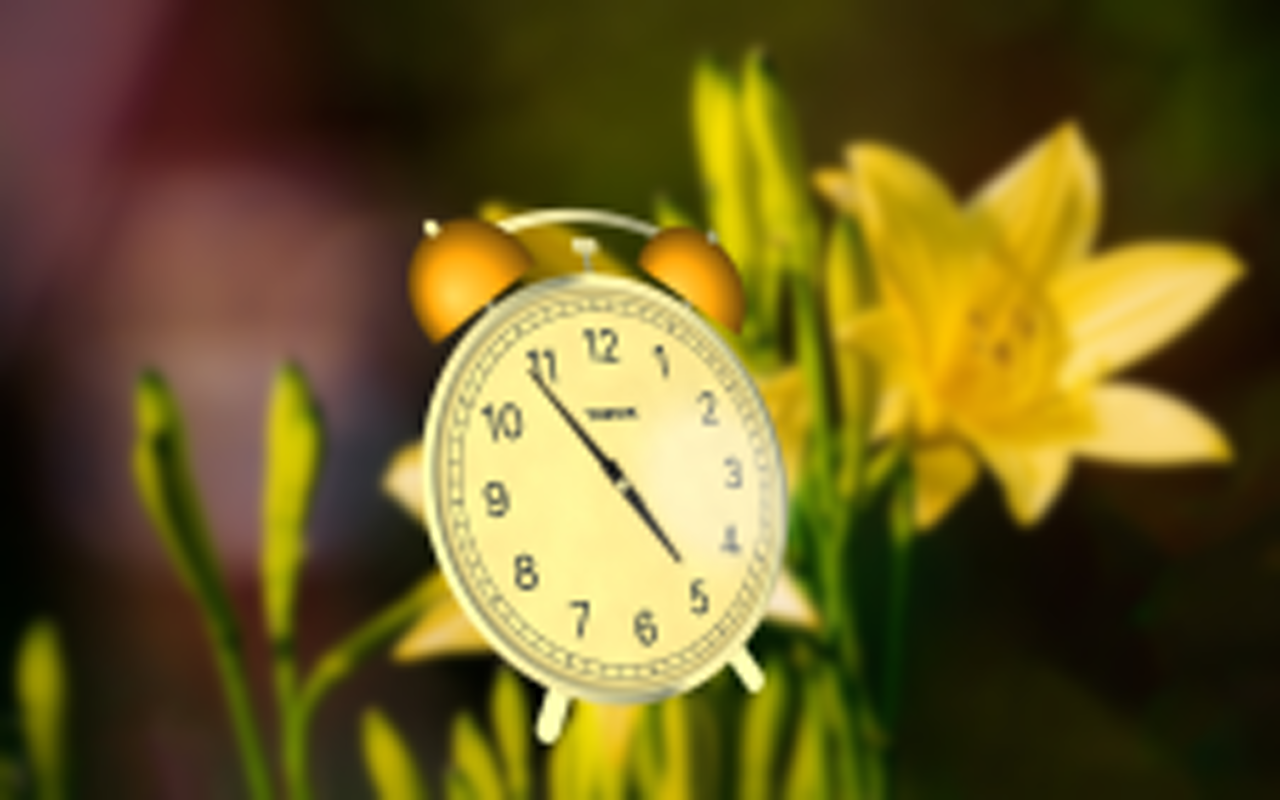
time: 4:54
